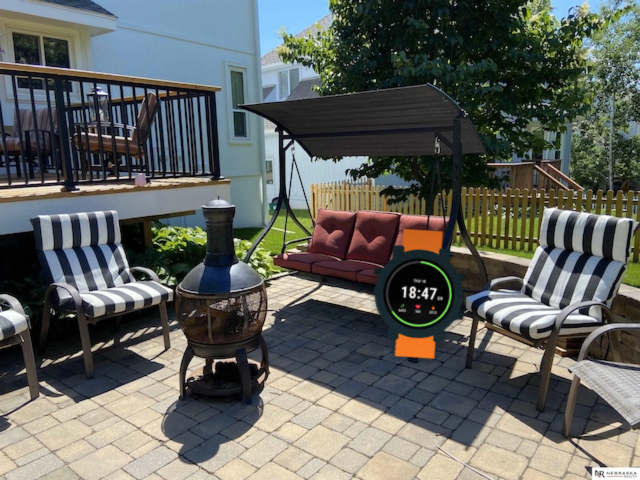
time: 18:47
